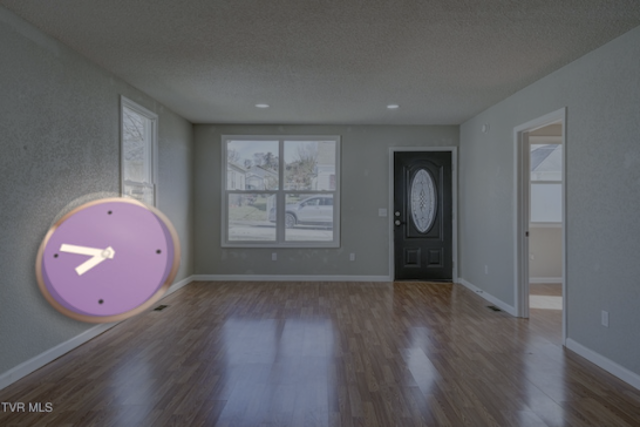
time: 7:47
